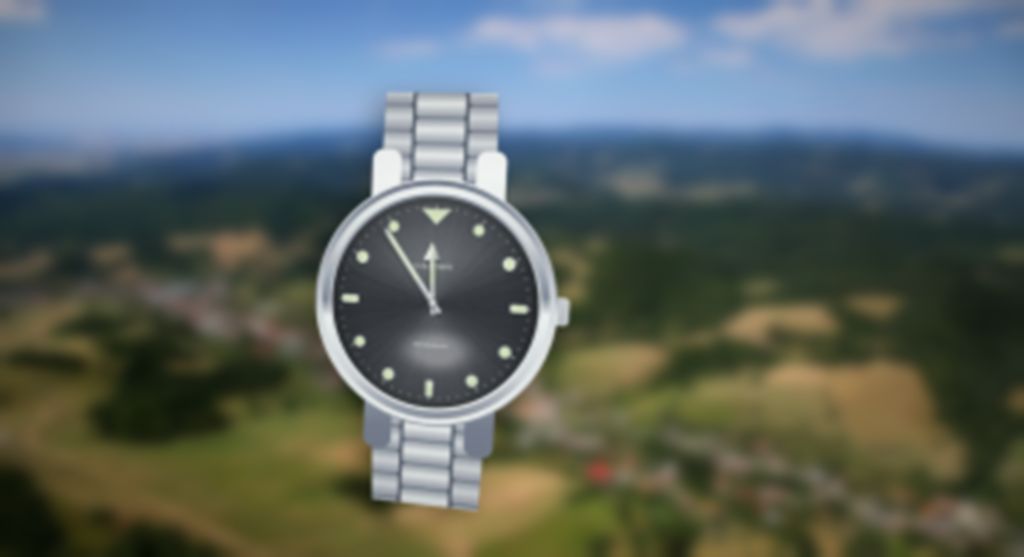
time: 11:54
